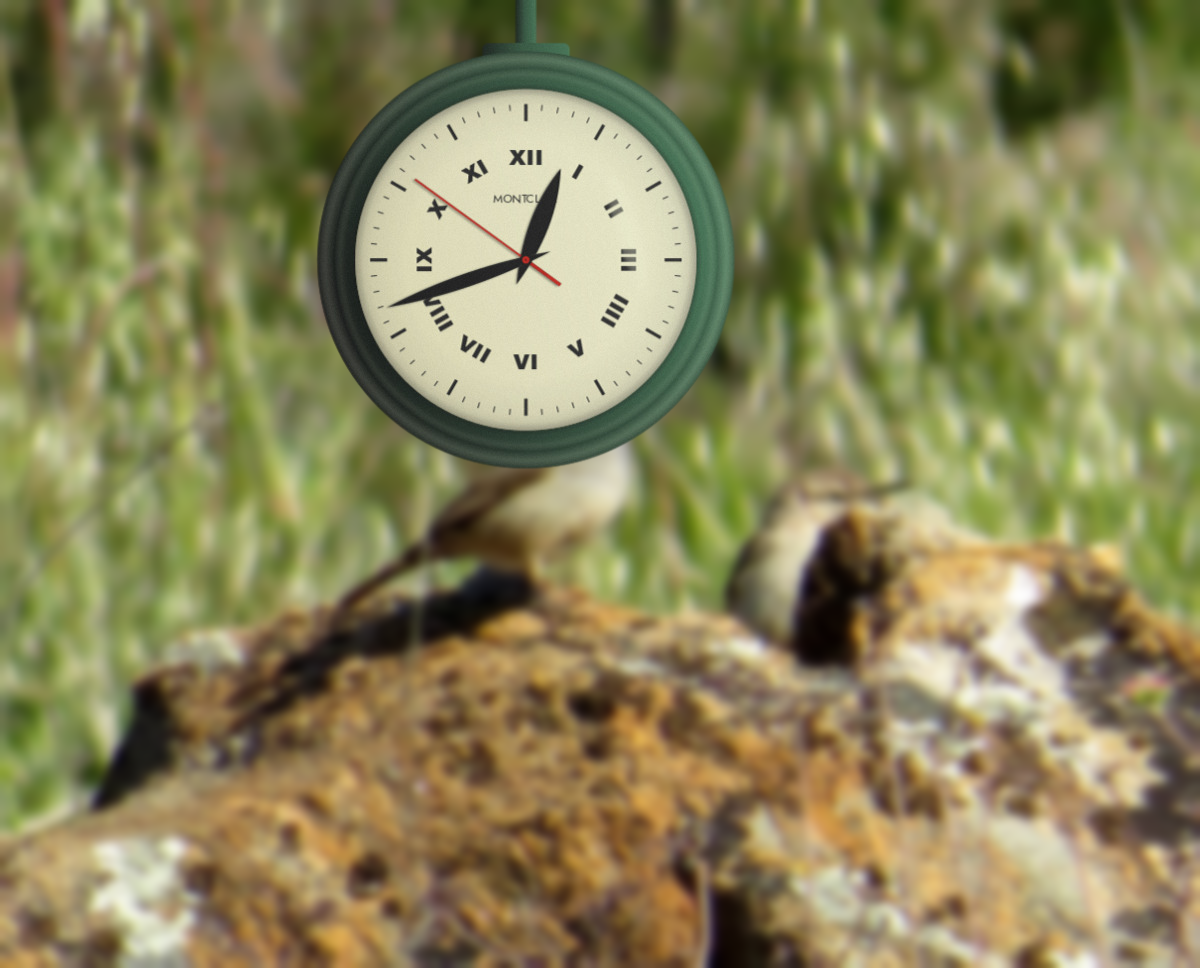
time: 12:41:51
